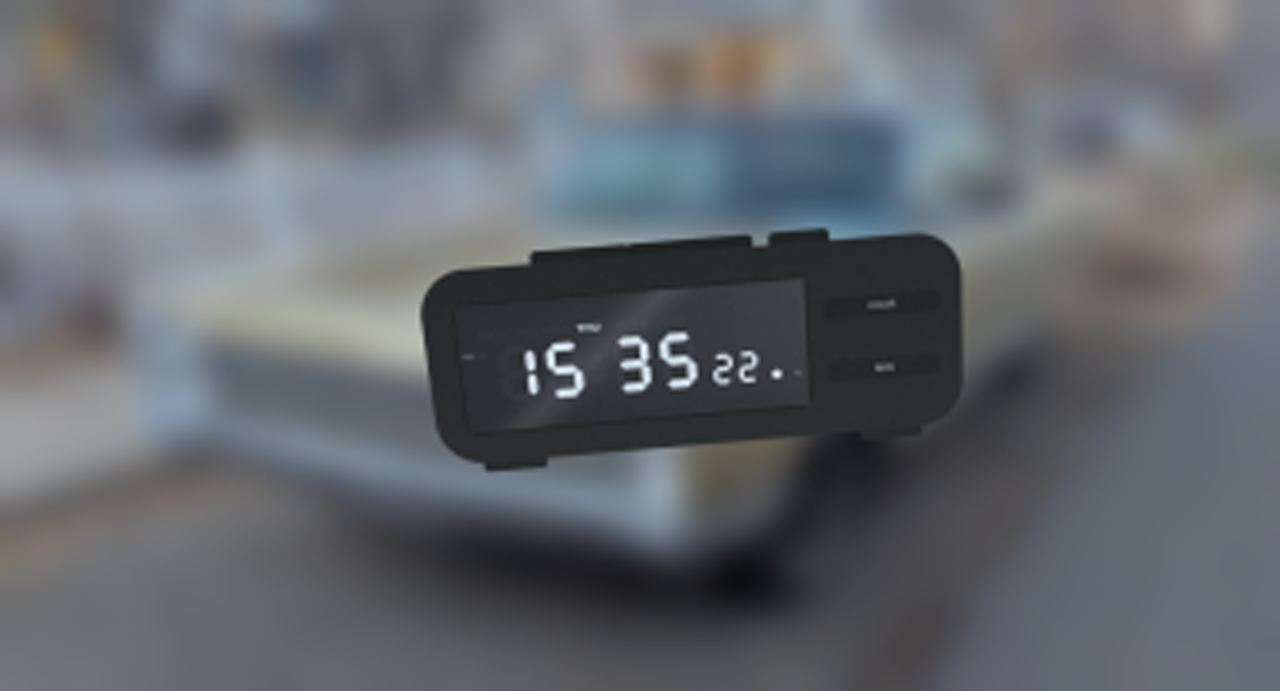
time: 15:35:22
